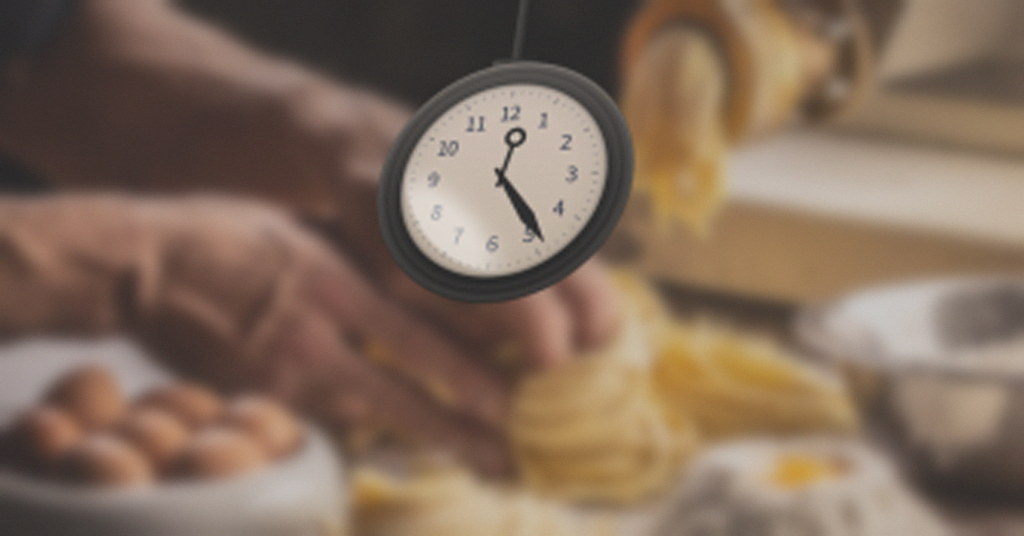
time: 12:24
